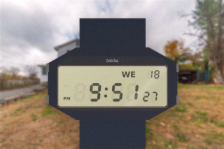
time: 9:51:27
